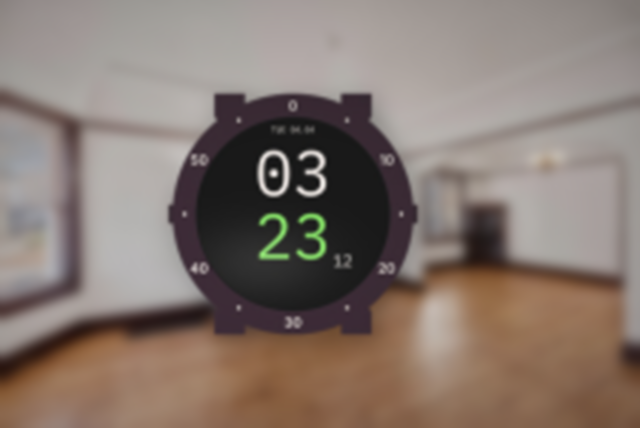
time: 3:23
